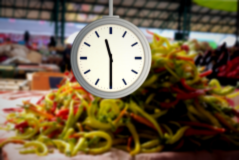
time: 11:30
